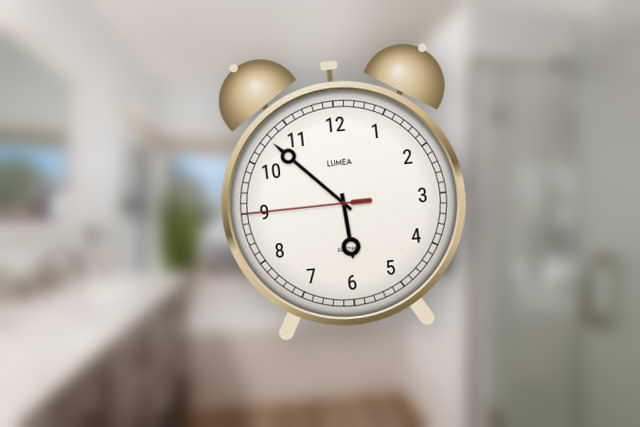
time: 5:52:45
